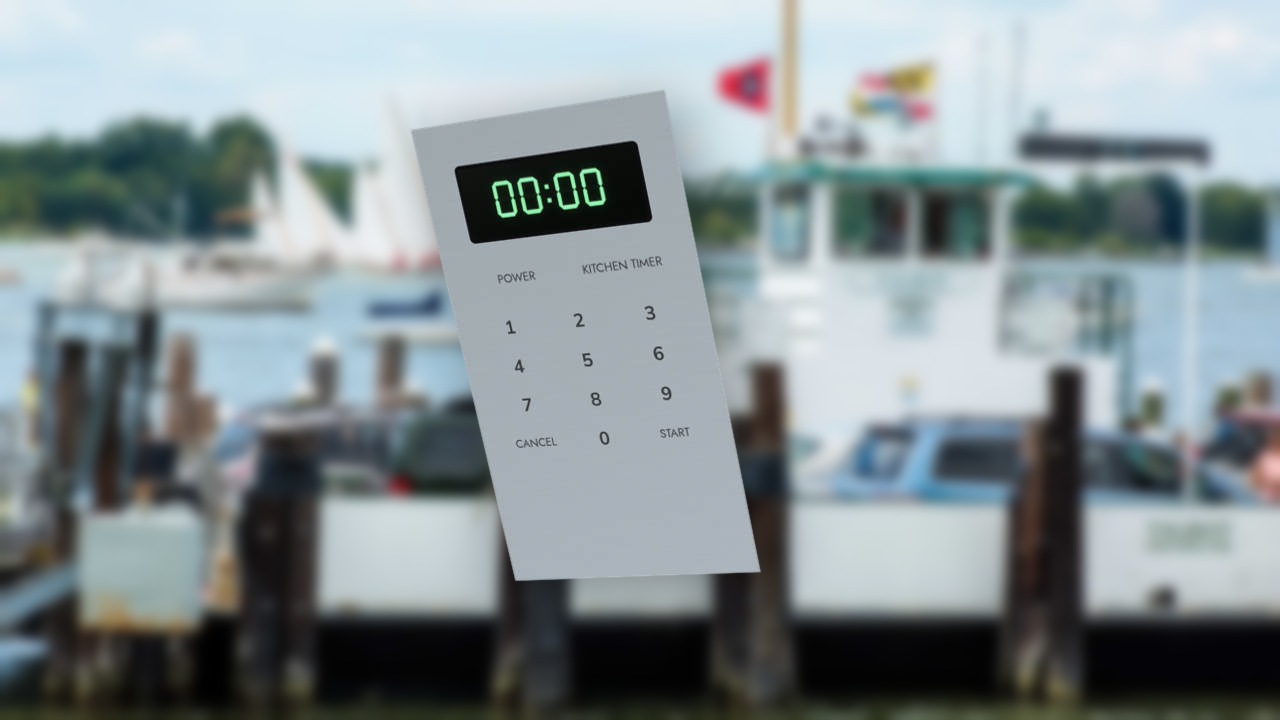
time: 0:00
